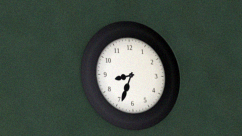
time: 8:34
